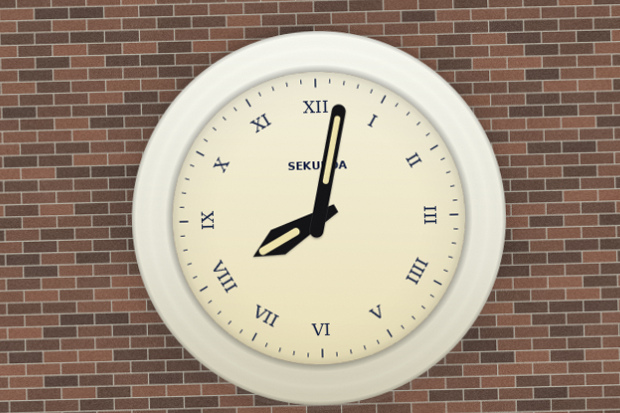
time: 8:02
